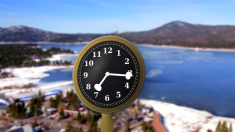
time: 7:16
